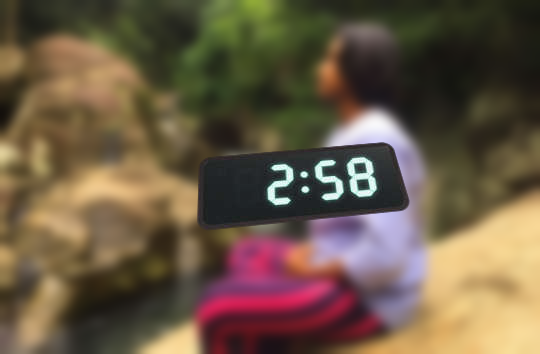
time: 2:58
